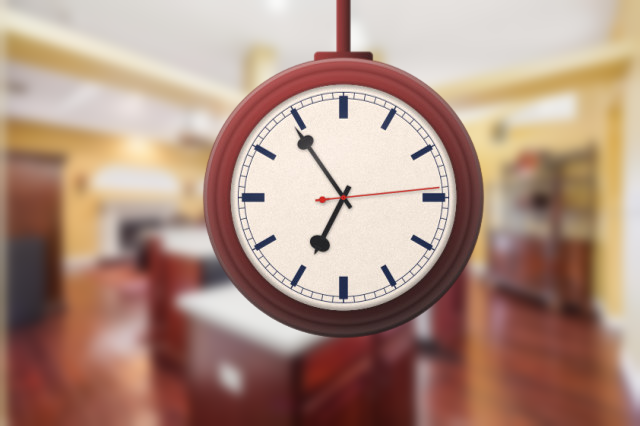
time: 6:54:14
